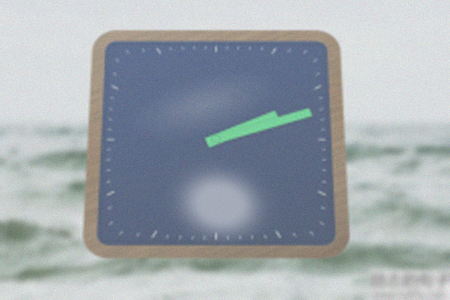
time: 2:12
